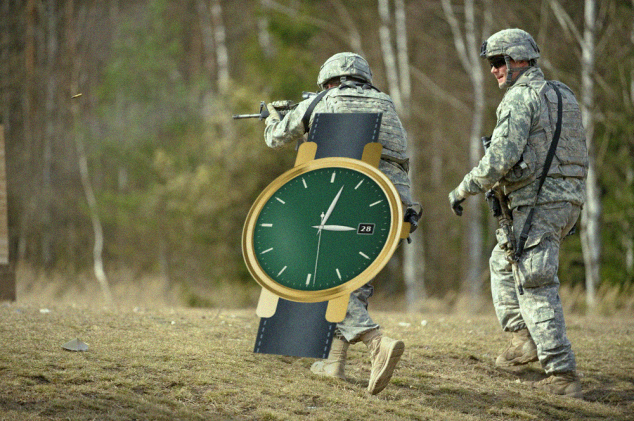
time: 3:02:29
